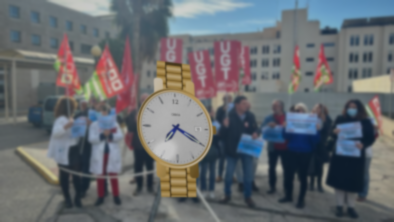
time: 7:20
